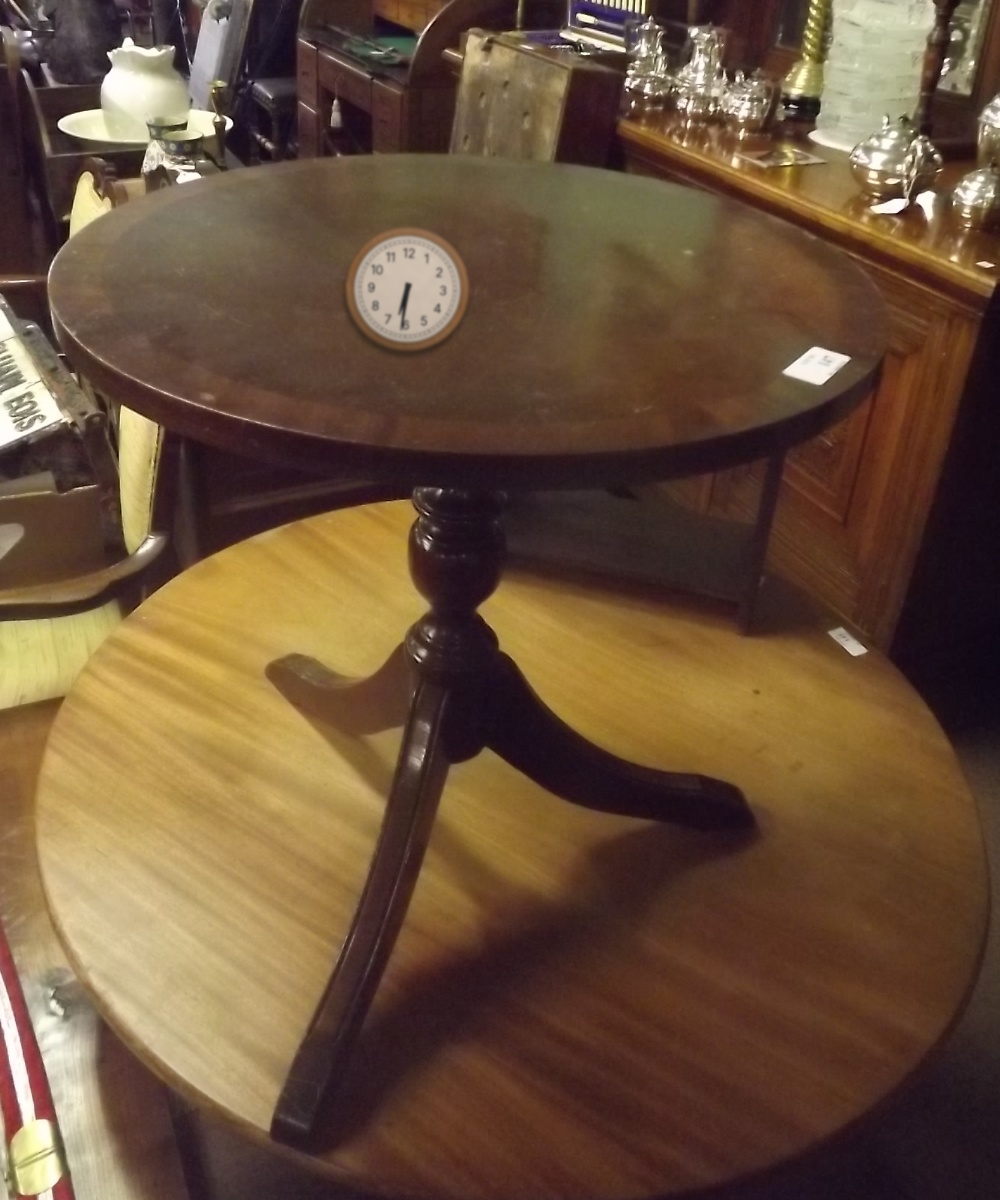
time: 6:31
